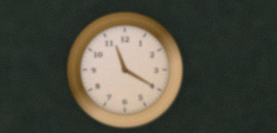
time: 11:20
